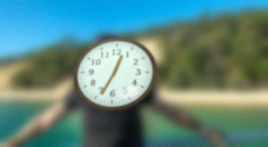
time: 12:34
